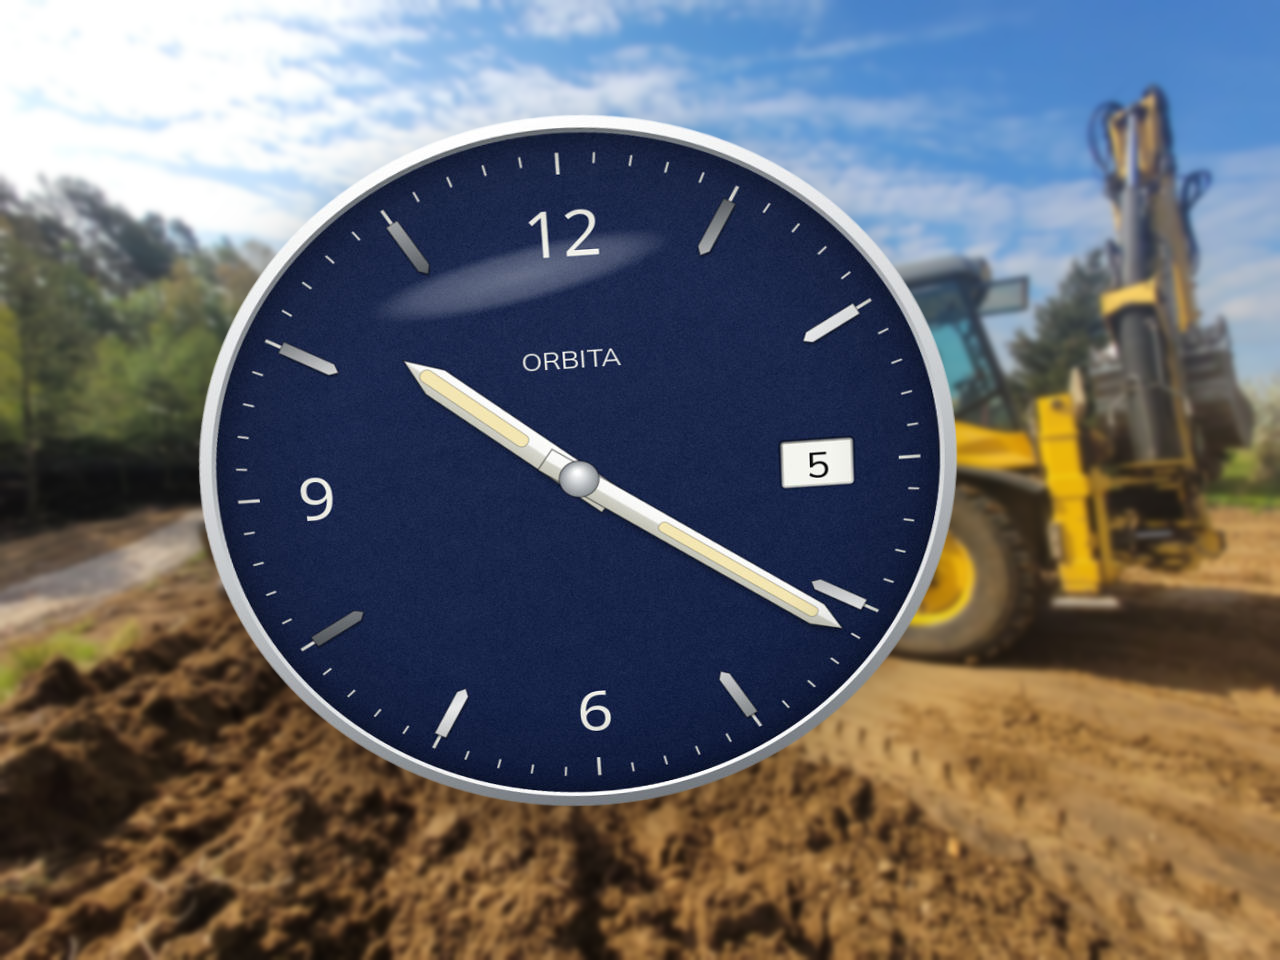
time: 10:21
